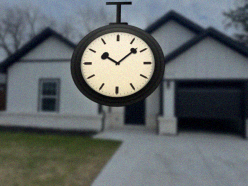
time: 10:08
